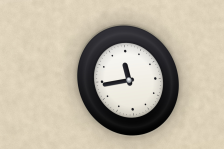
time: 11:44
